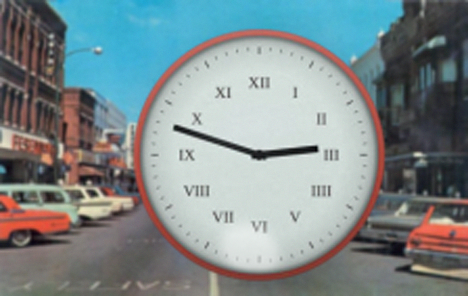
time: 2:48
